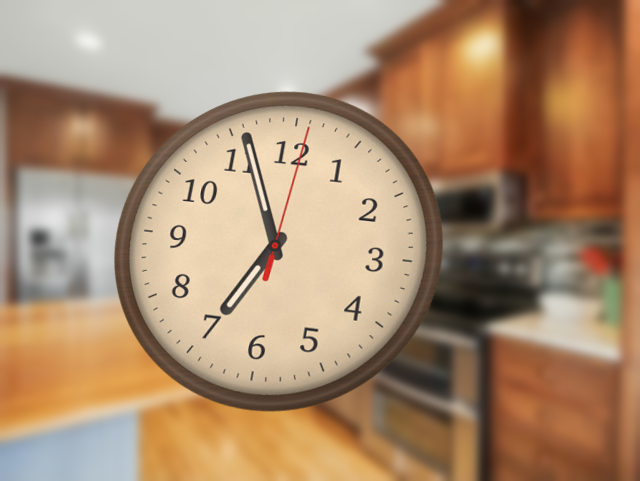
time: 6:56:01
